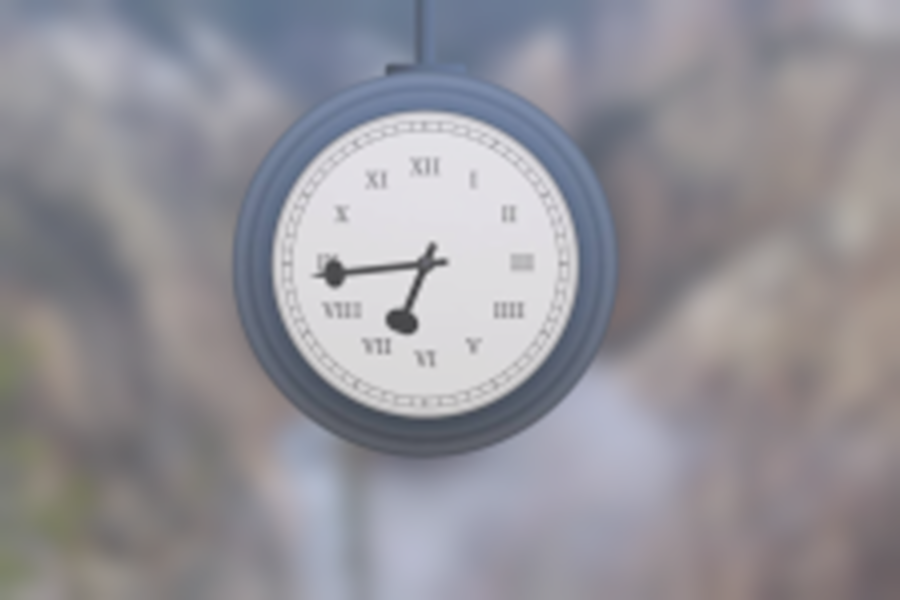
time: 6:44
